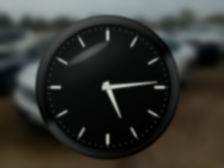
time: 5:14
